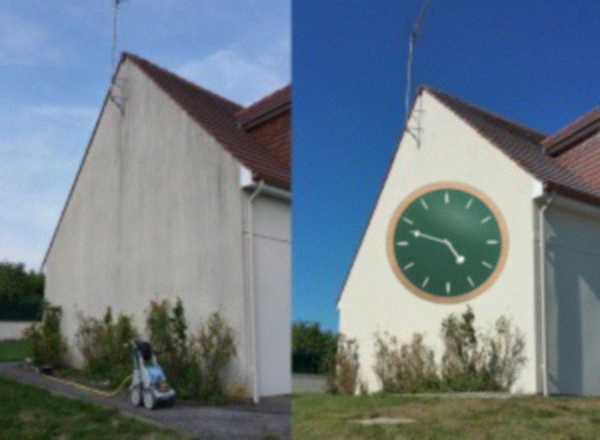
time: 4:48
